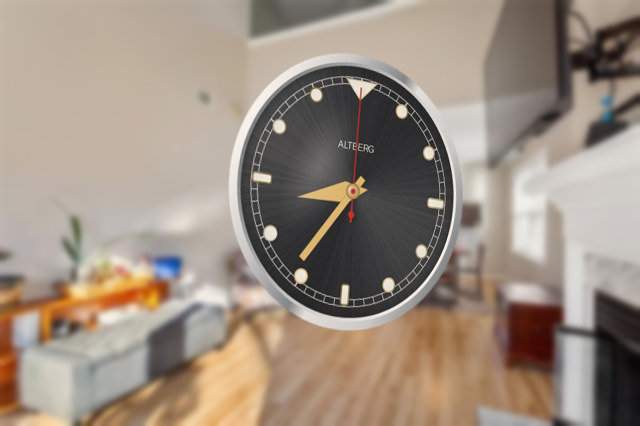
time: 8:36:00
